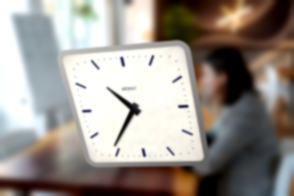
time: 10:36
